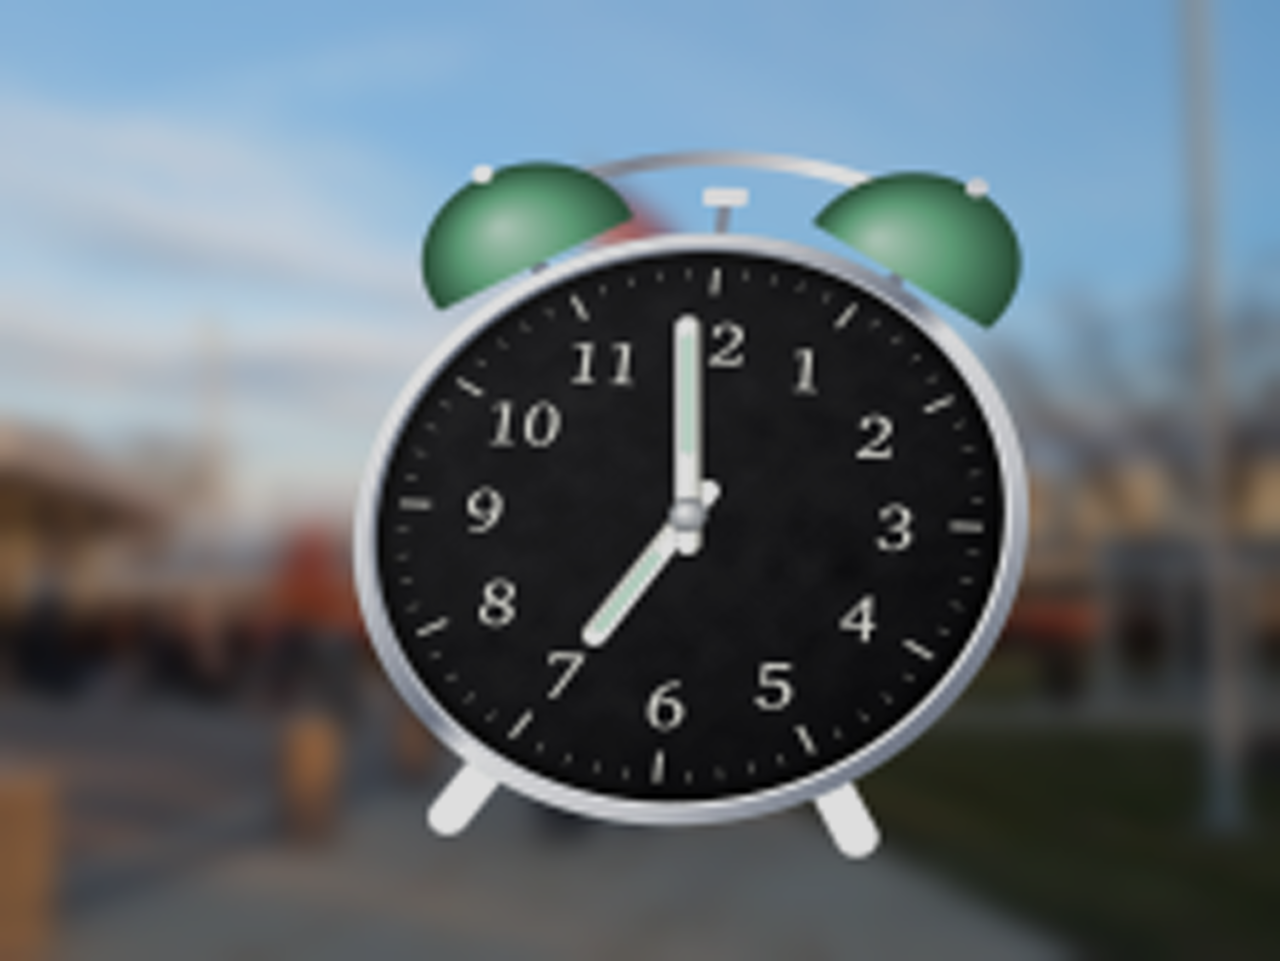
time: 6:59
